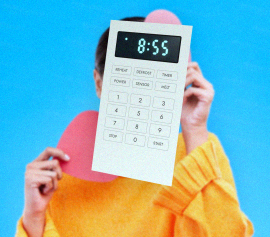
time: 8:55
